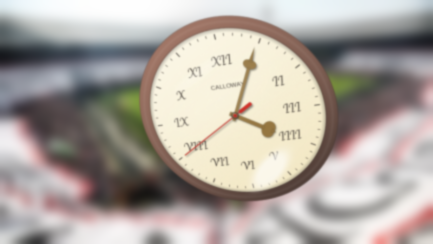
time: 4:04:40
